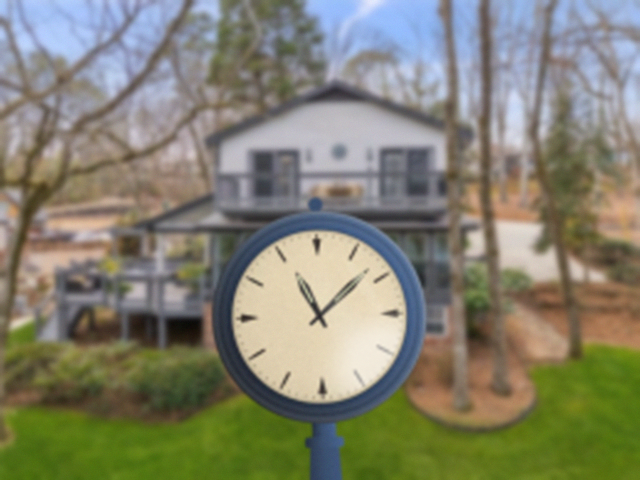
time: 11:08
